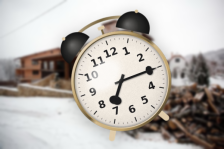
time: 7:15
